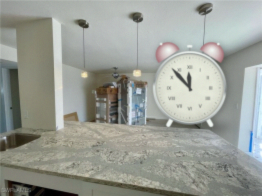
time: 11:53
